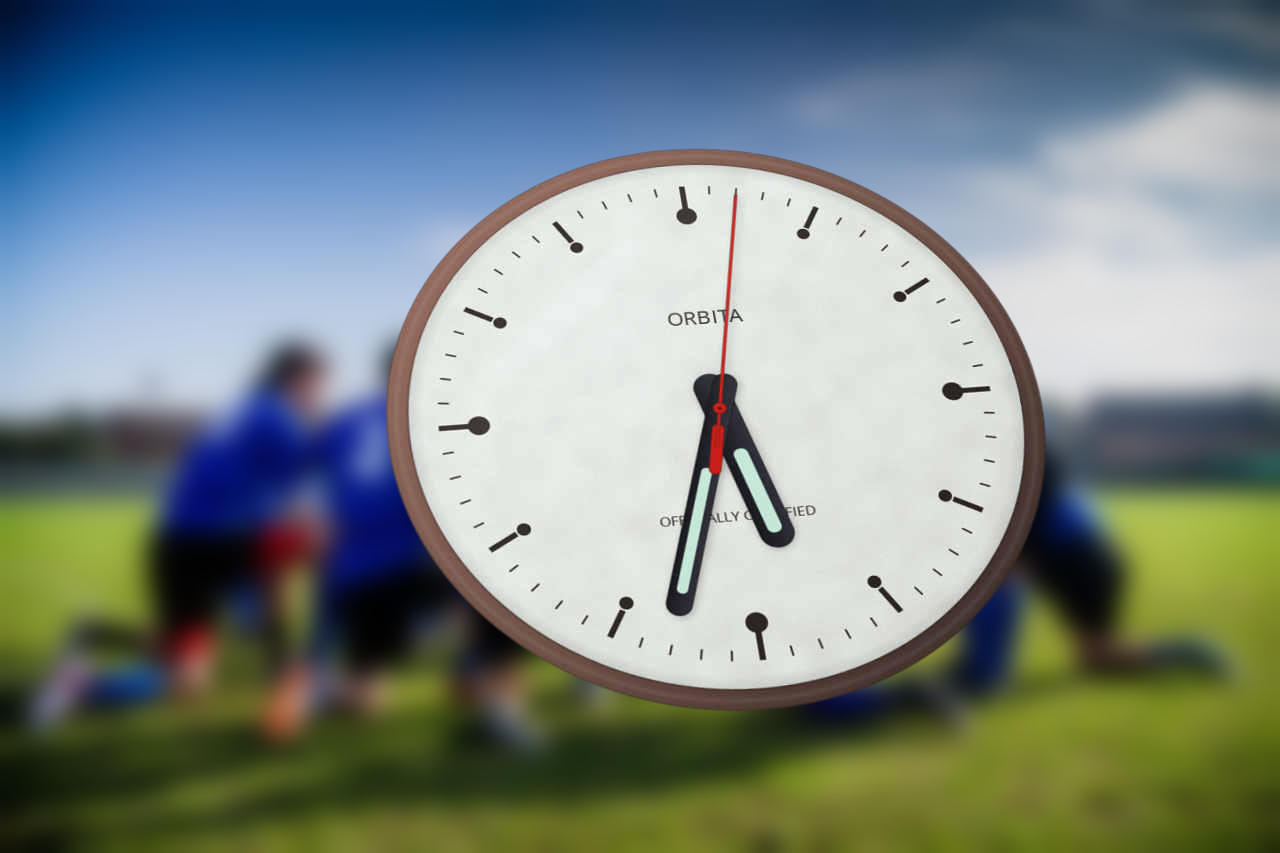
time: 5:33:02
